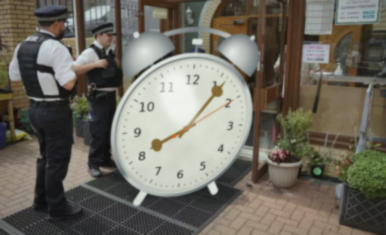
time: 8:06:10
